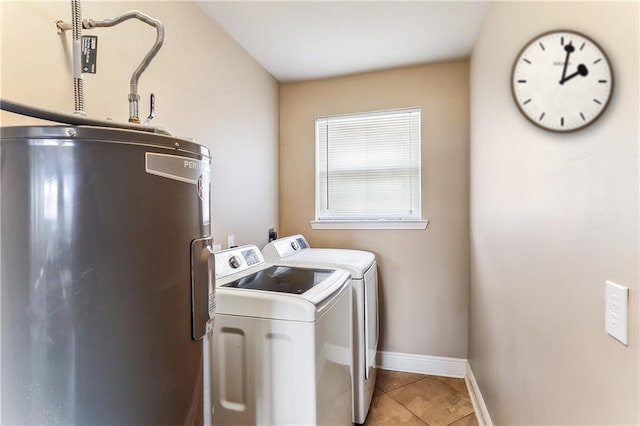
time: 2:02
